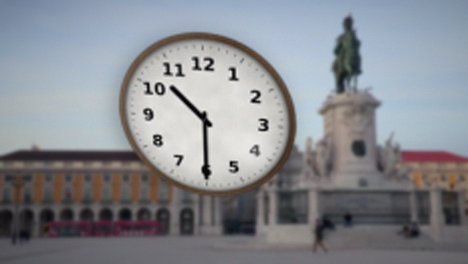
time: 10:30
